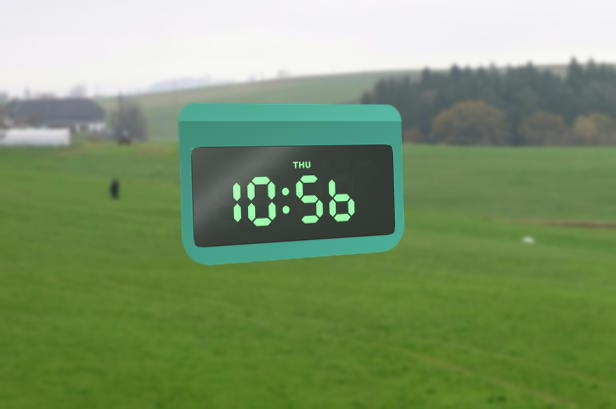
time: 10:56
